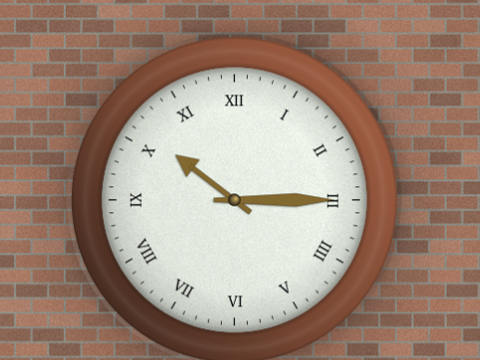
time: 10:15
